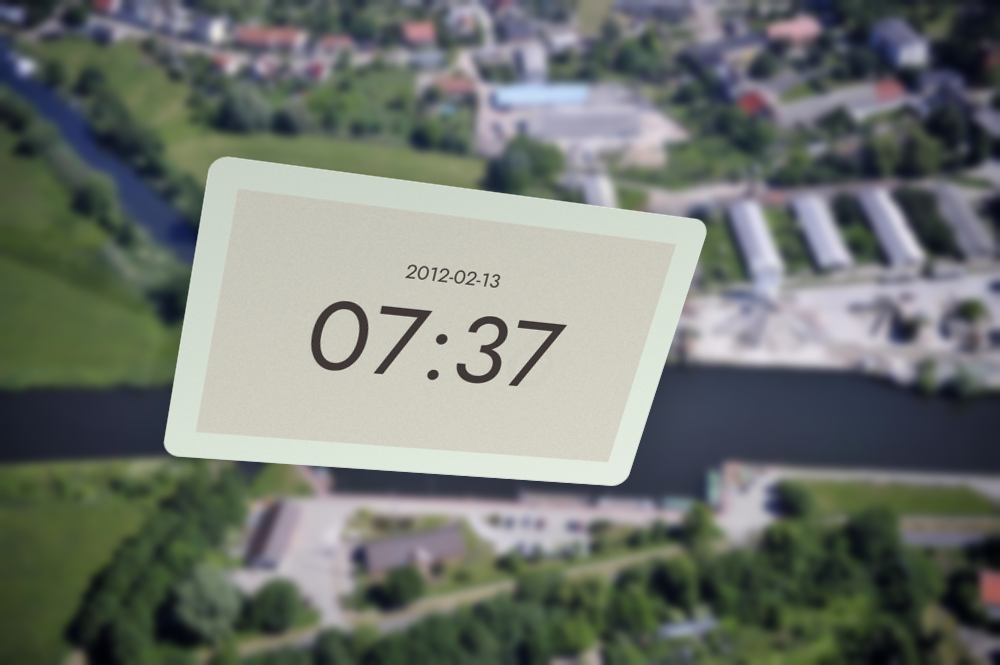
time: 7:37
